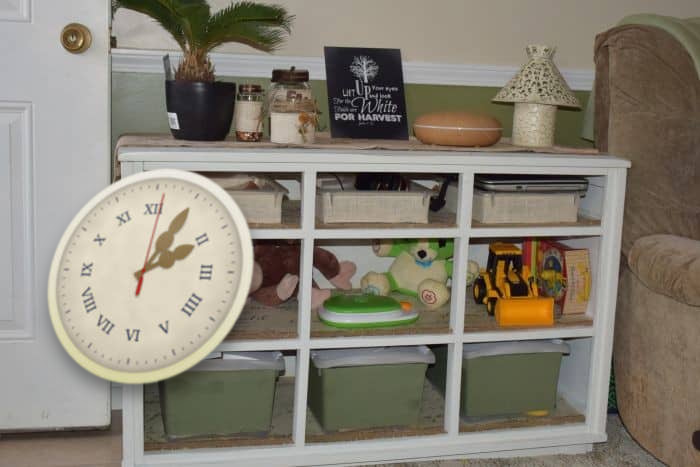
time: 2:05:01
